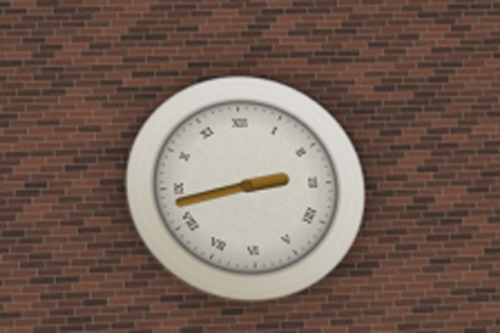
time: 2:43
